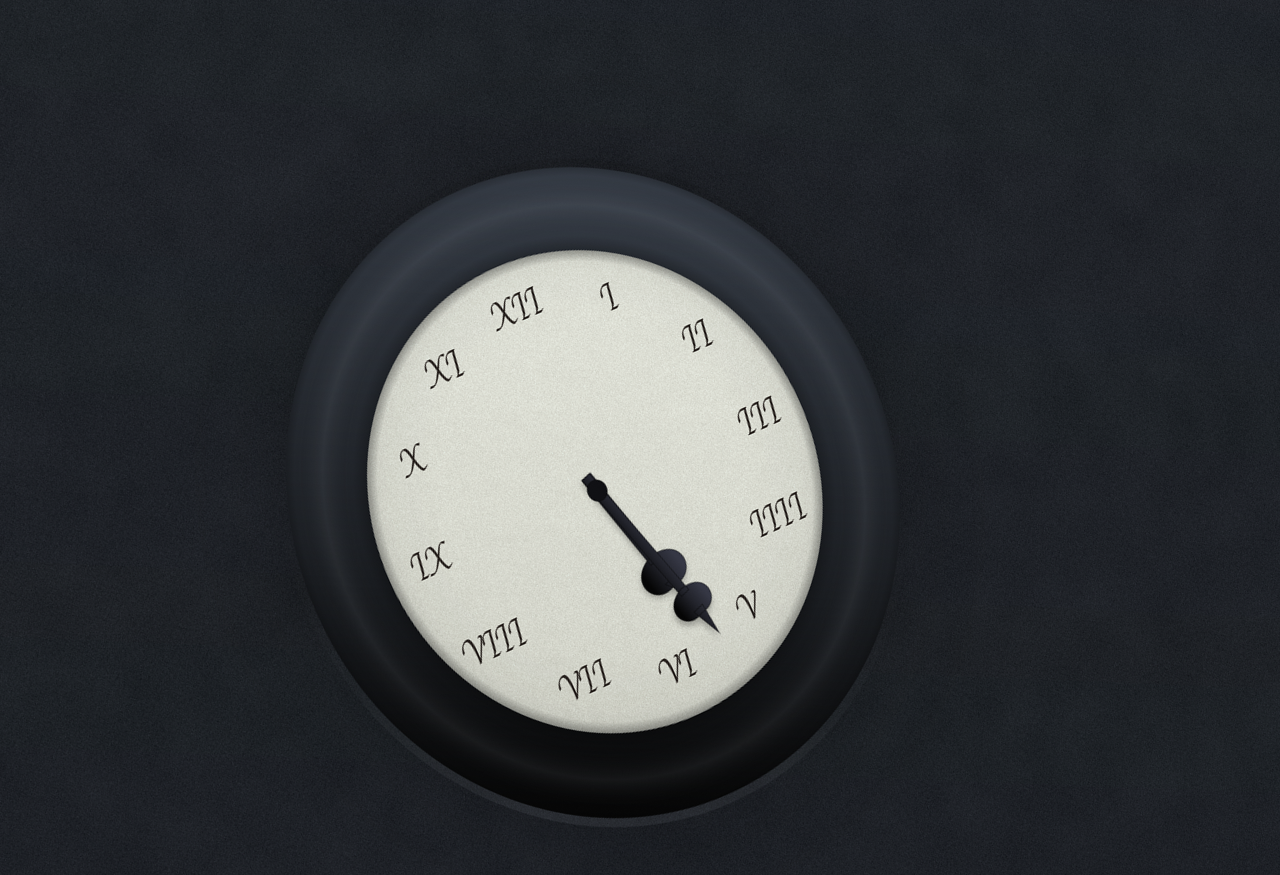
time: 5:27
